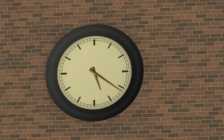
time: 5:21
